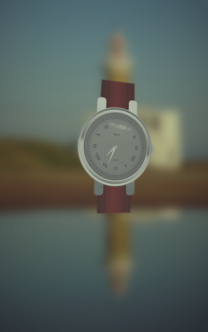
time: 7:34
